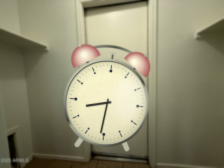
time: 8:31
